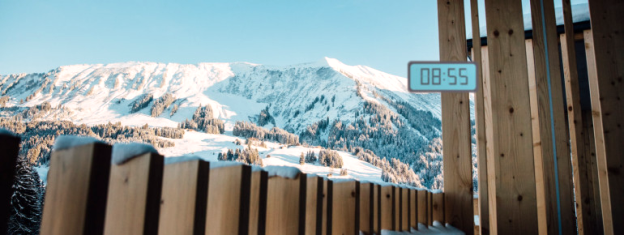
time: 8:55
